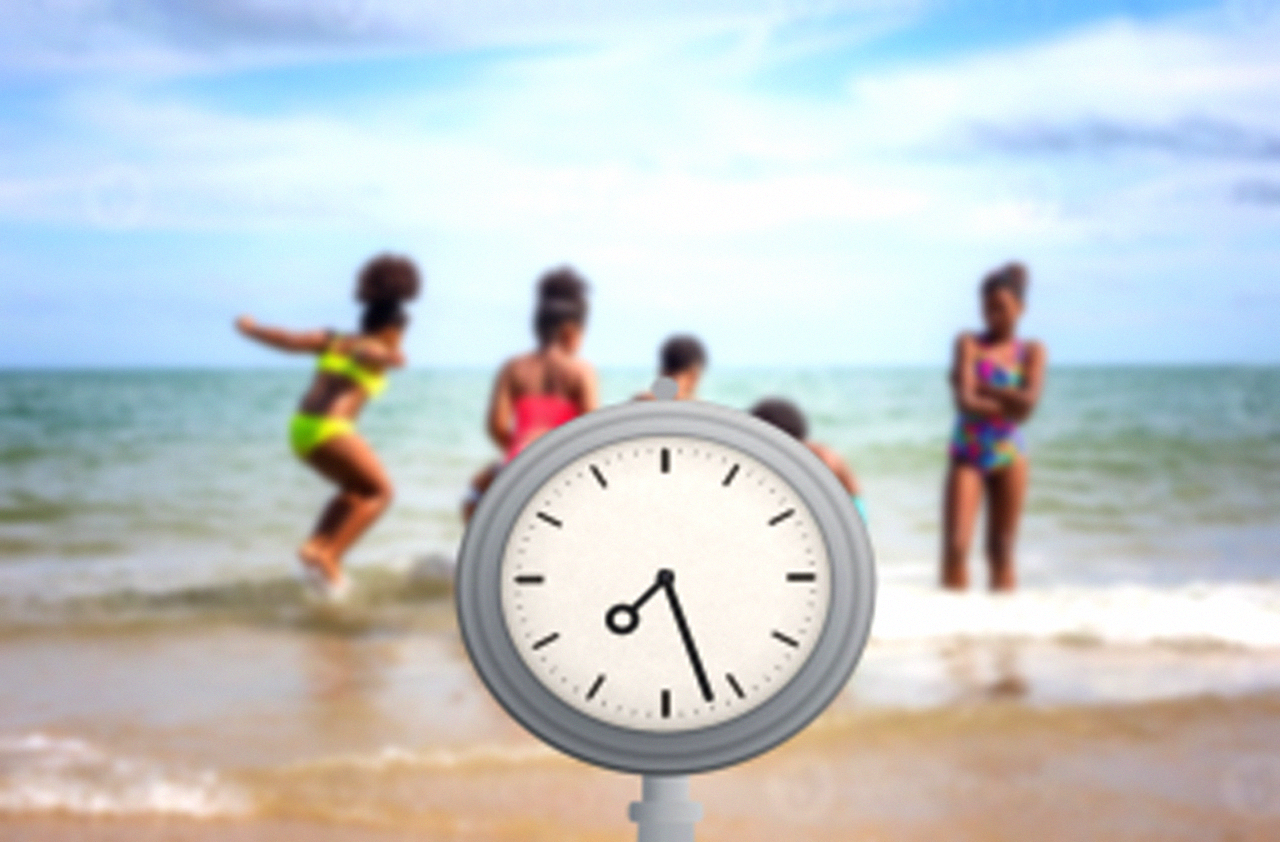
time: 7:27
